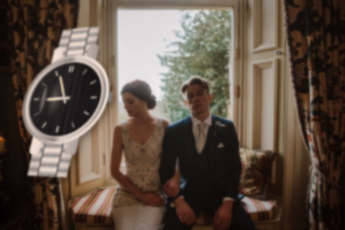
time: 8:56
